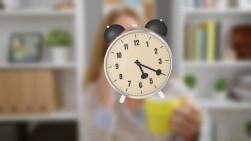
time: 5:20
